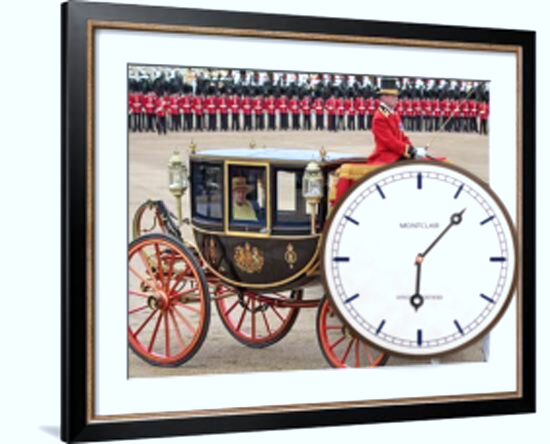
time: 6:07
